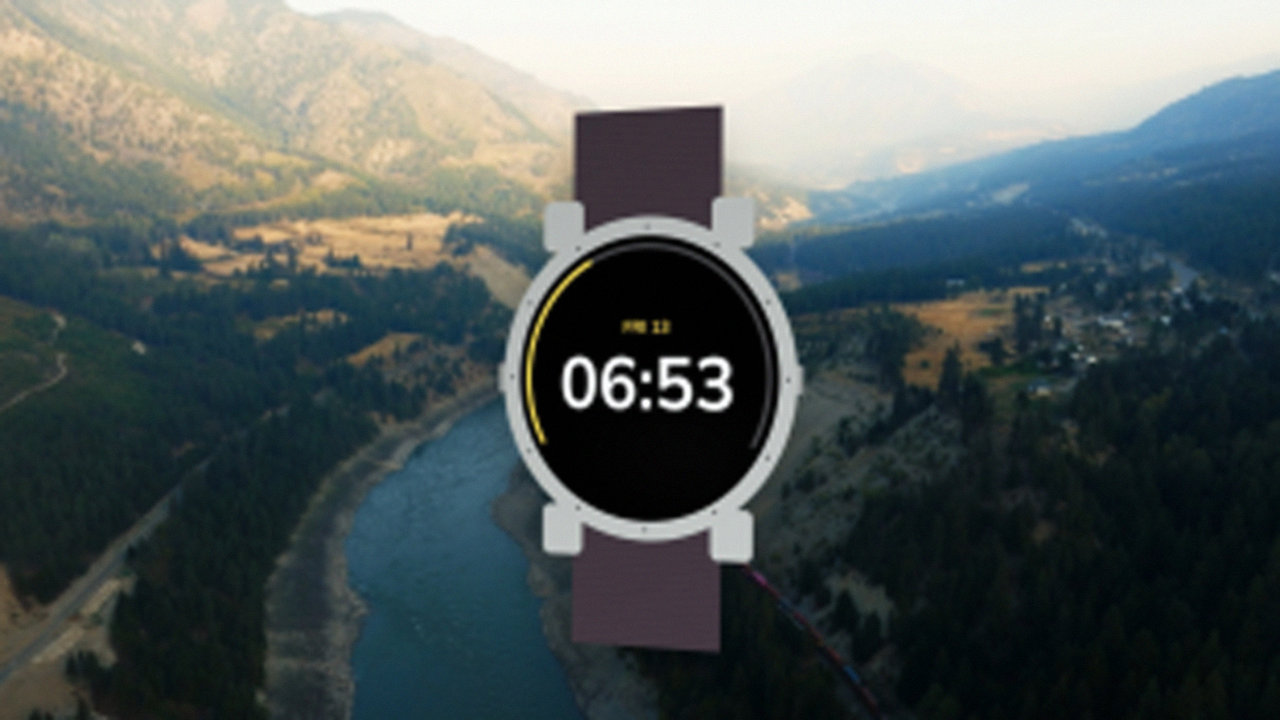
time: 6:53
